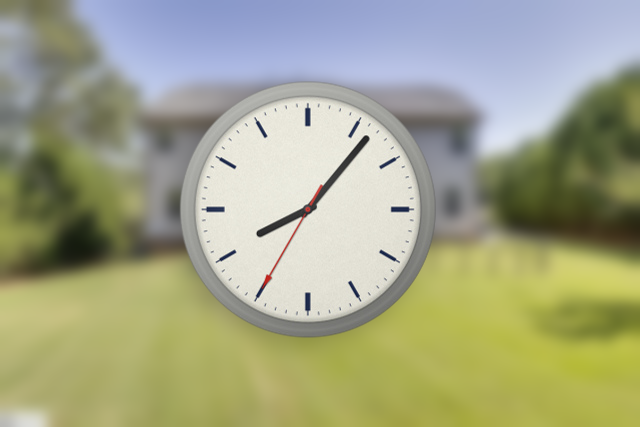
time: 8:06:35
